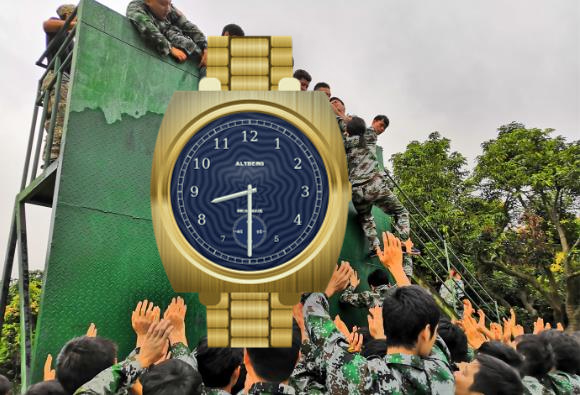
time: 8:30
